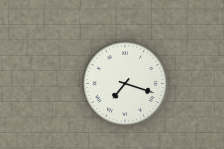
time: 7:18
